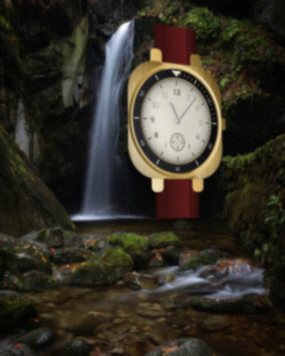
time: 11:07
